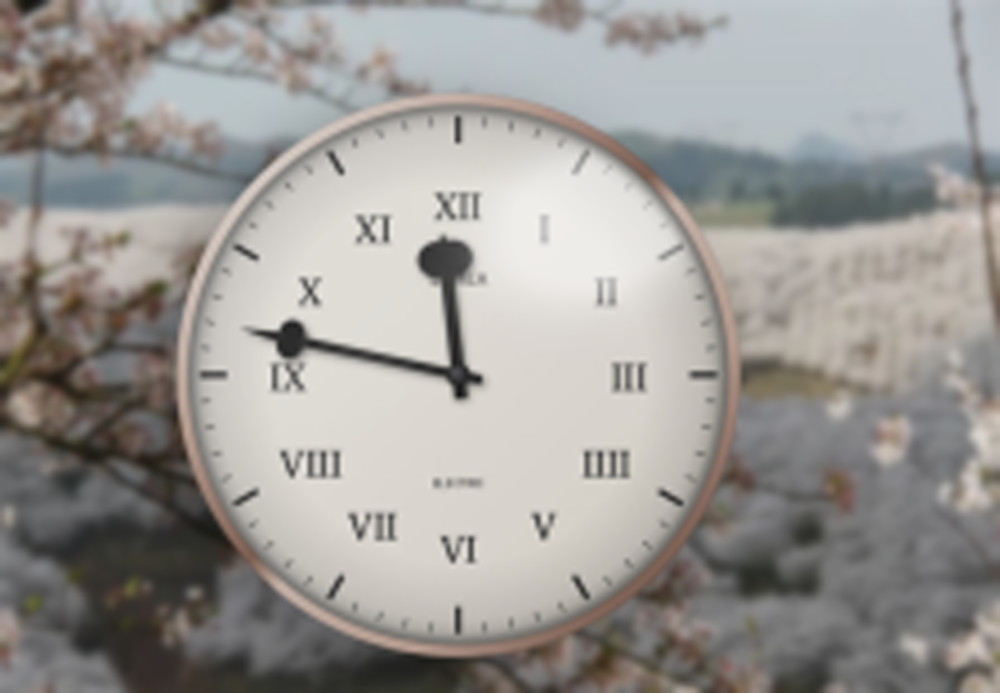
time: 11:47
